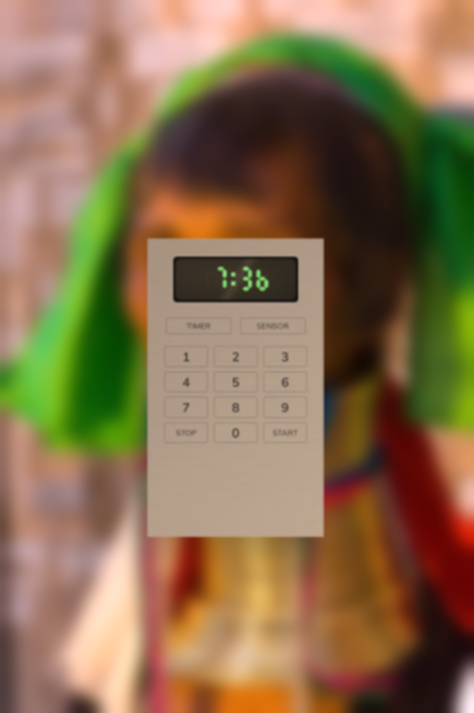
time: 7:36
